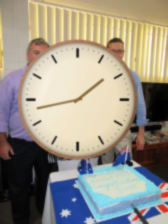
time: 1:43
